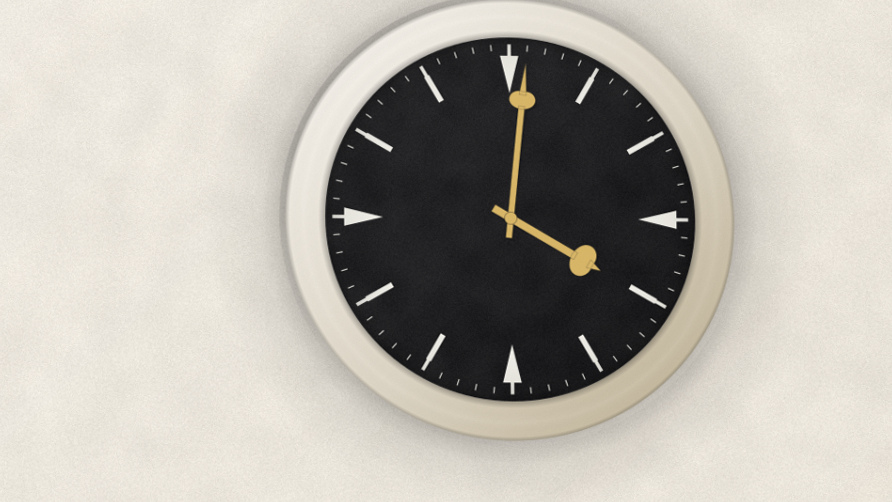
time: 4:01
